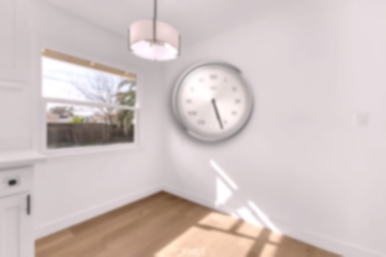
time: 5:27
